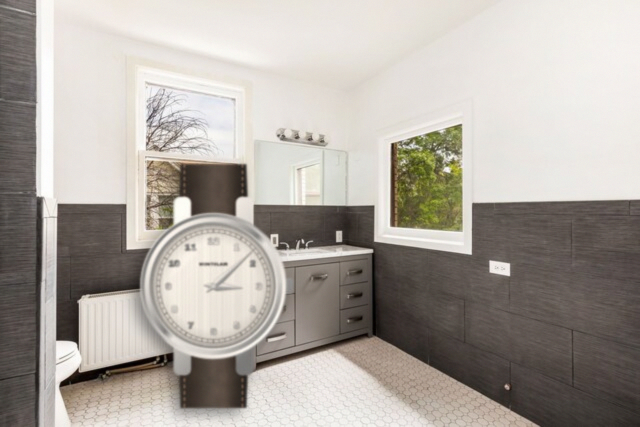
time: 3:08
